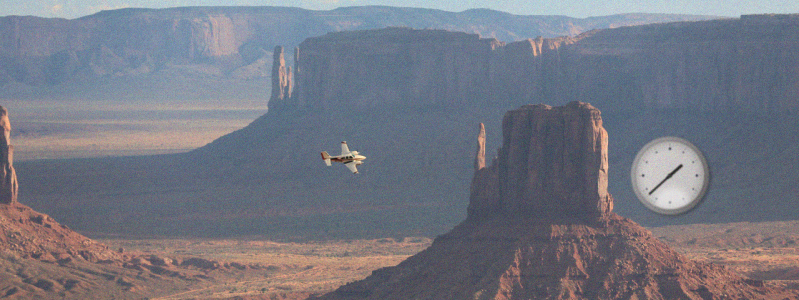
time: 1:38
